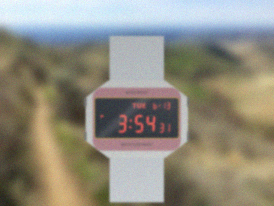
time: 3:54
